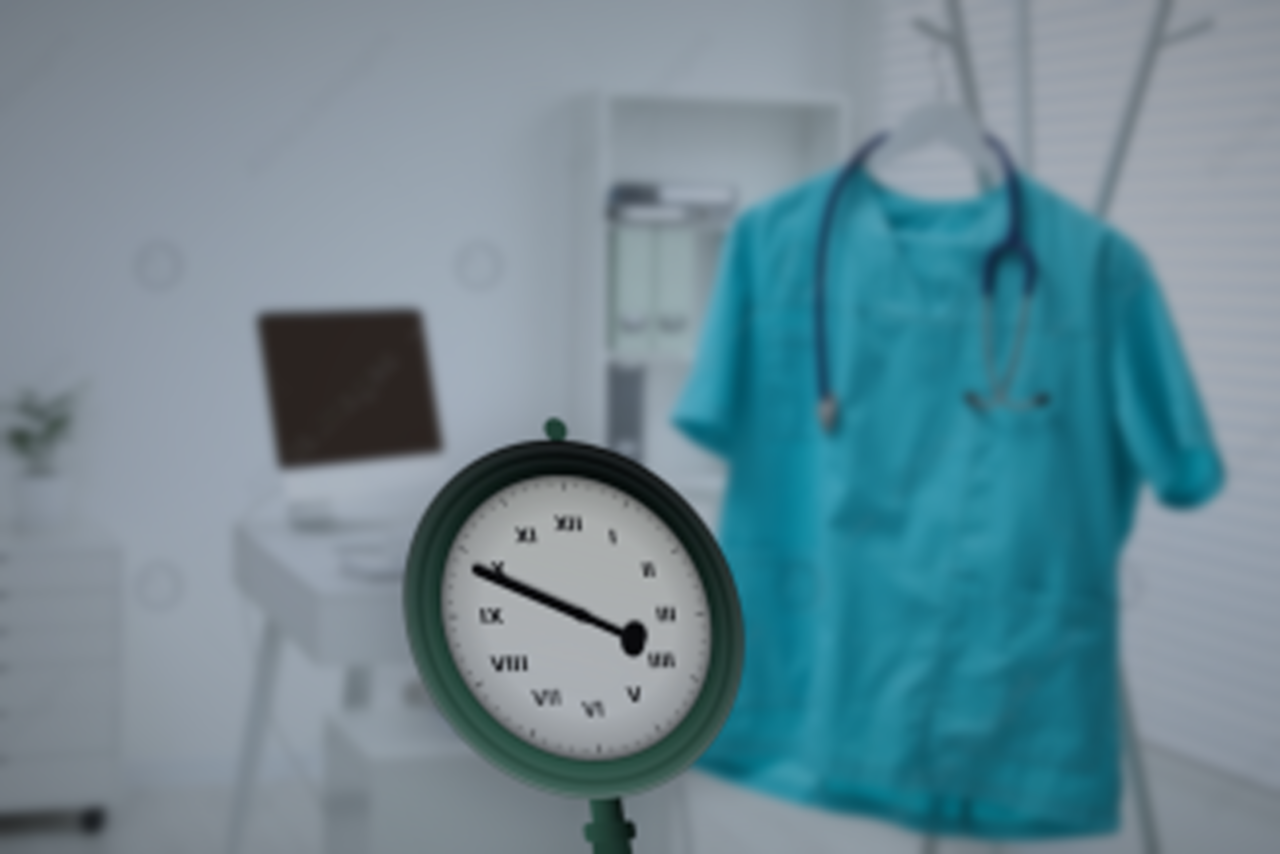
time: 3:49
